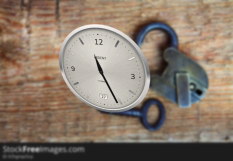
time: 11:26
